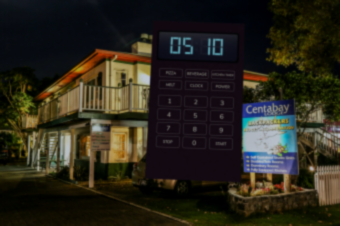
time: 5:10
